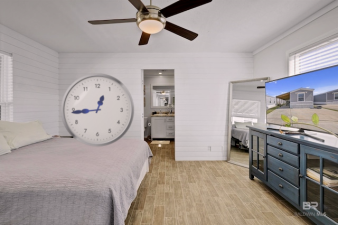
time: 12:44
